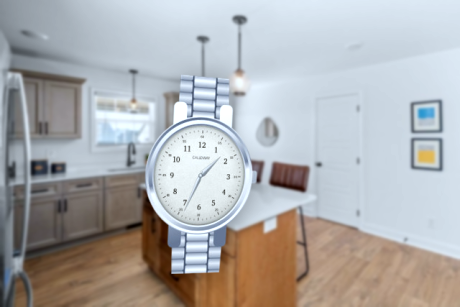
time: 1:34
